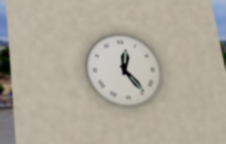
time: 12:24
